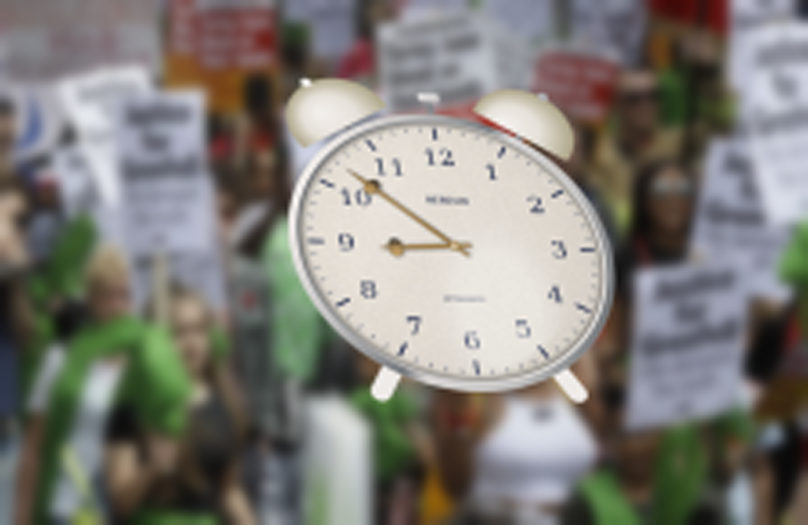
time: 8:52
